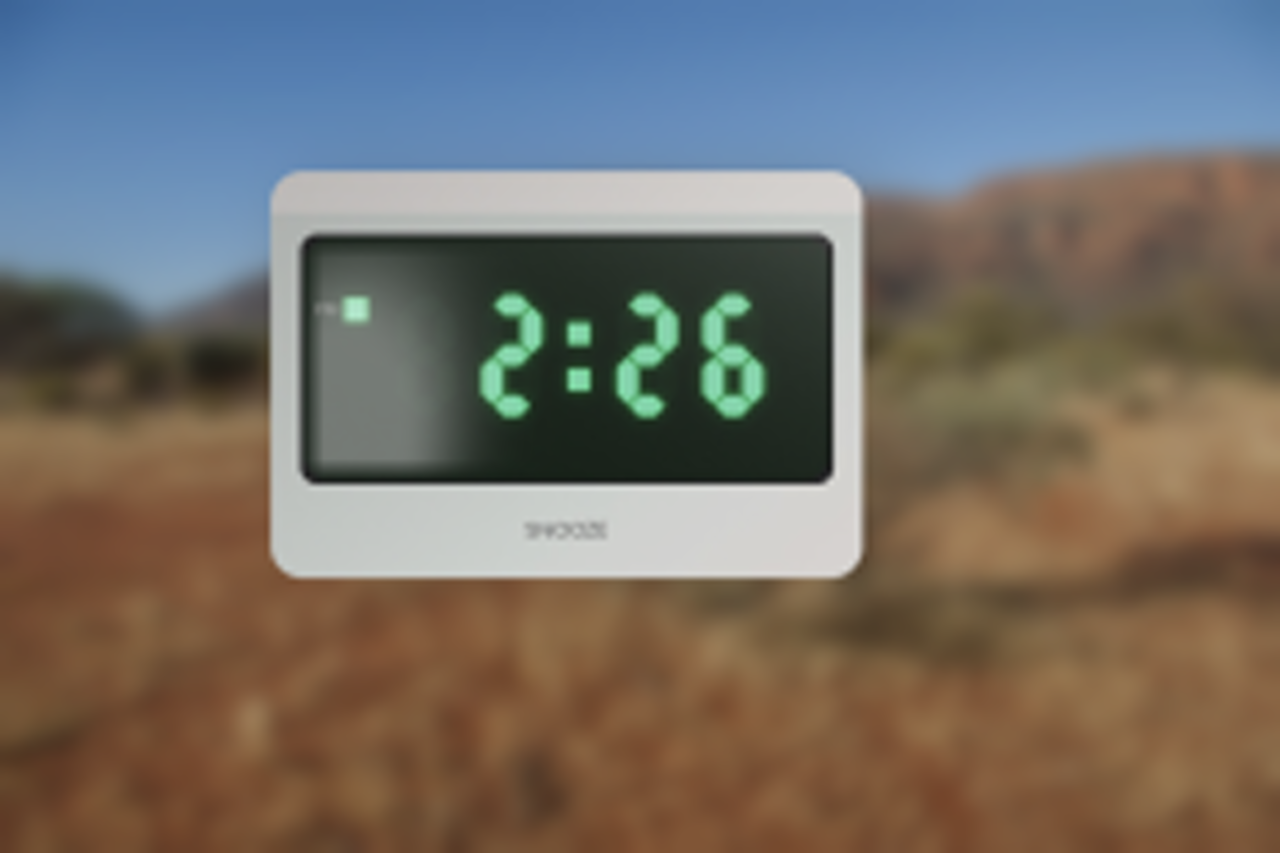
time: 2:26
